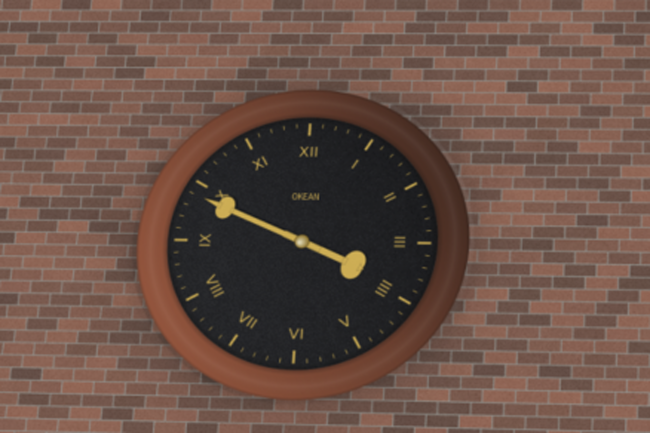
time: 3:49
